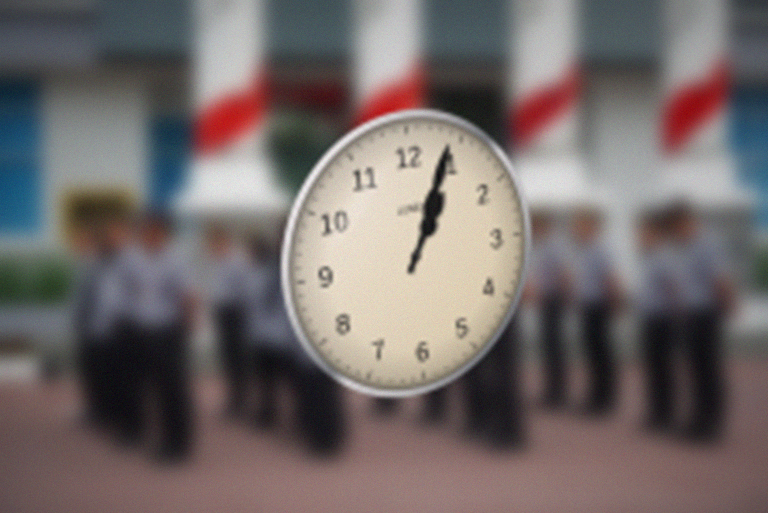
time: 1:04
